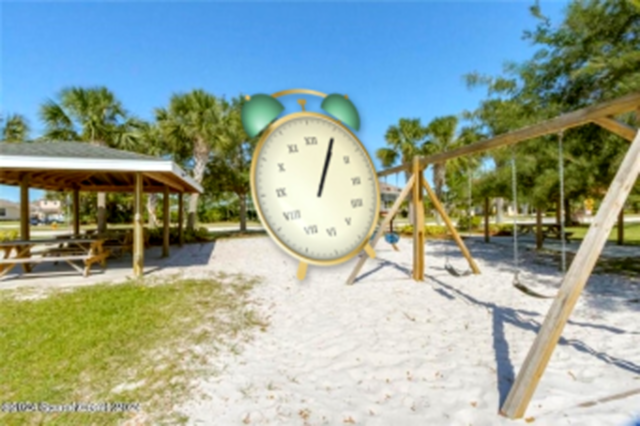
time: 1:05
